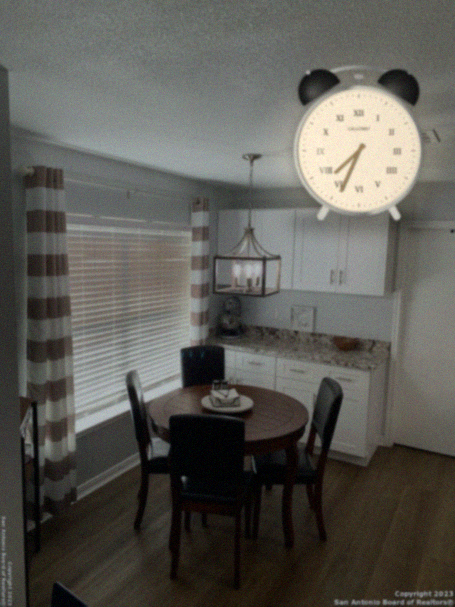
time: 7:34
